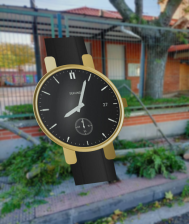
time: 8:04
